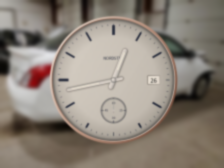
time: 12:43
